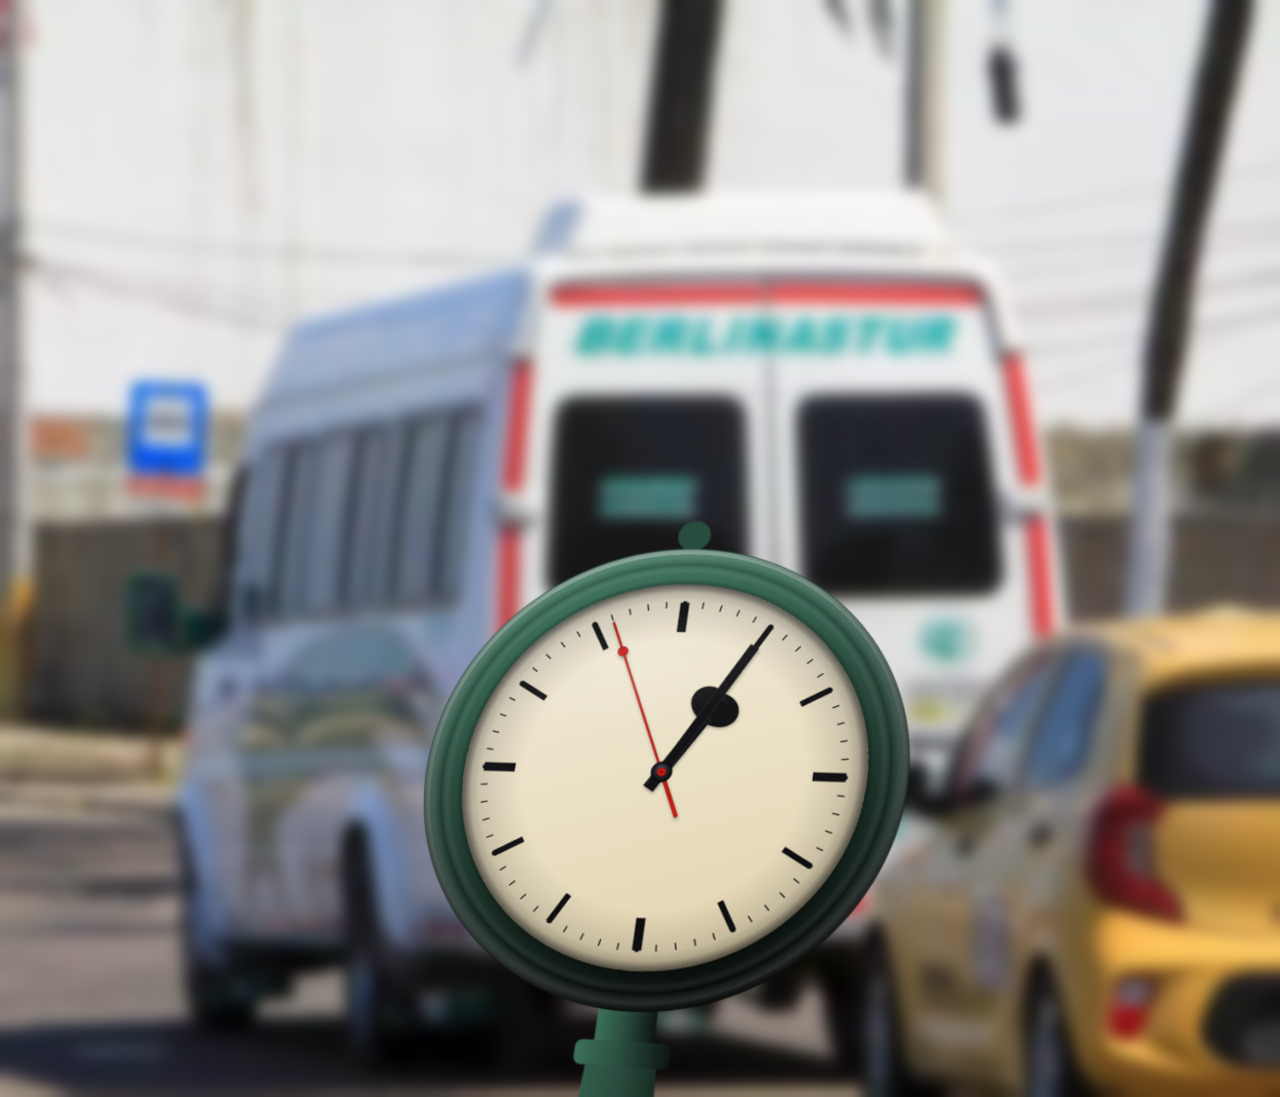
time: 1:04:56
